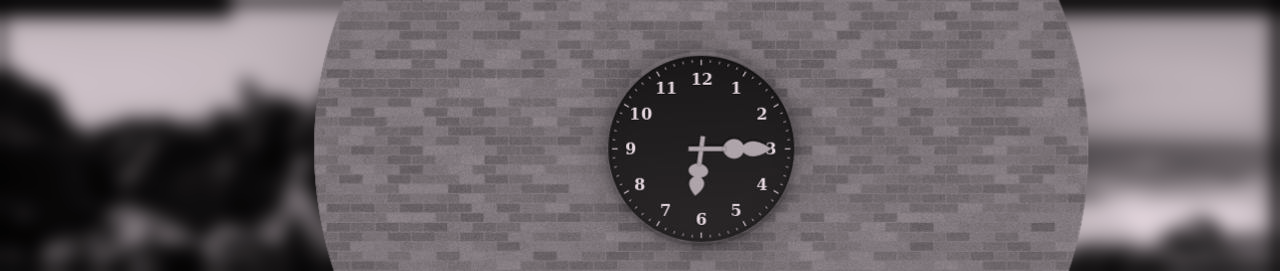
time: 6:15
